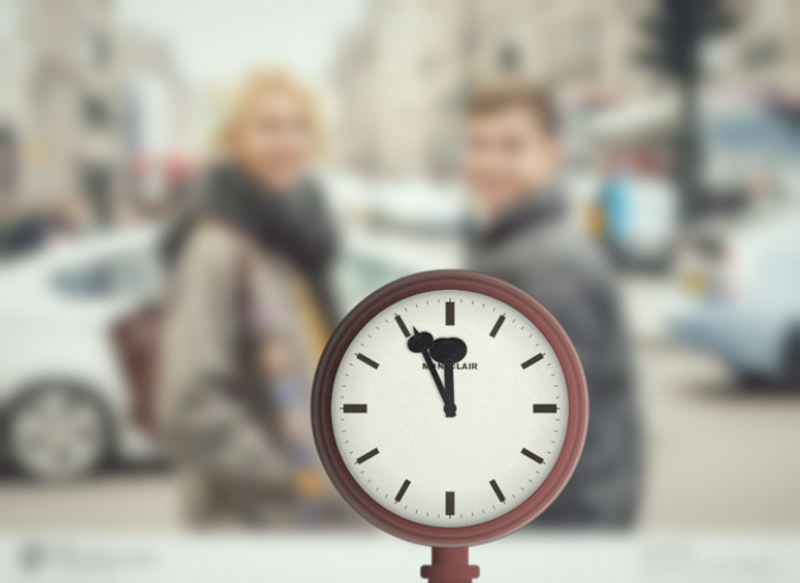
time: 11:56
